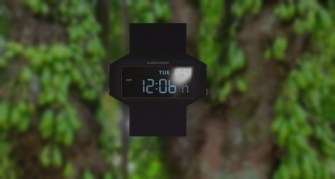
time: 12:06:17
